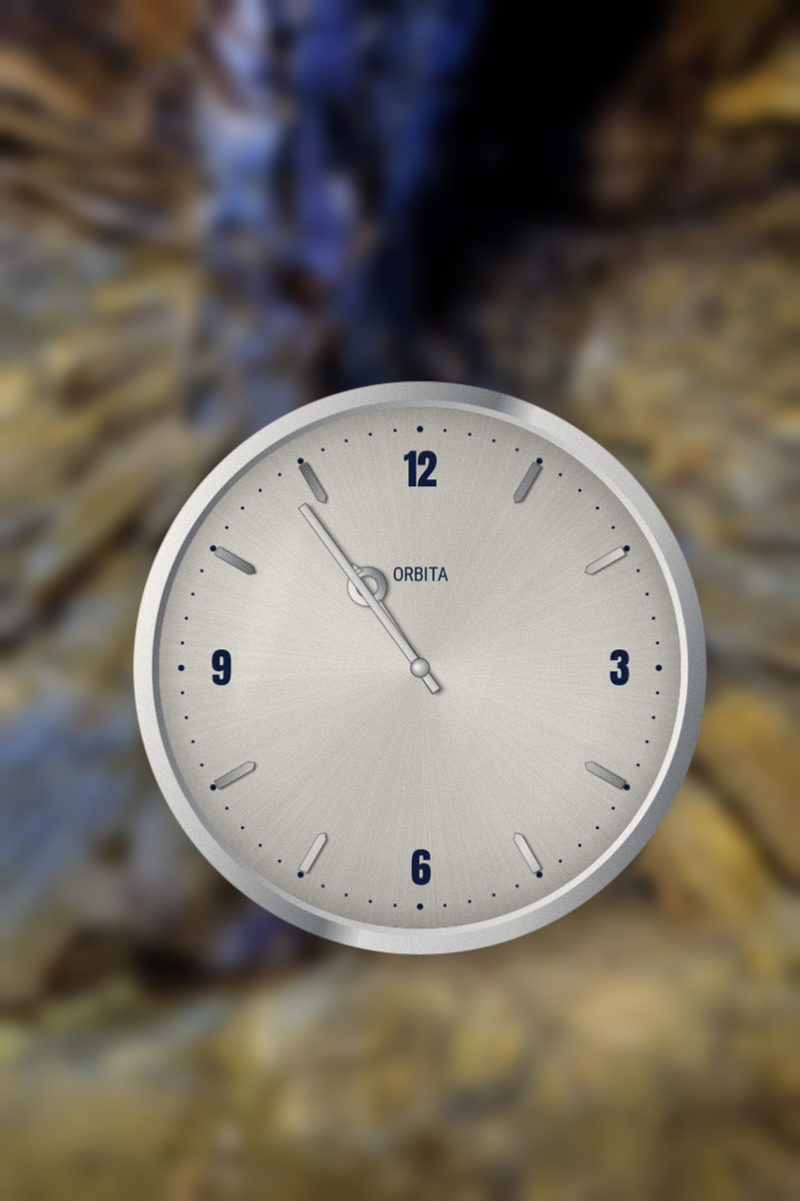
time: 10:54
